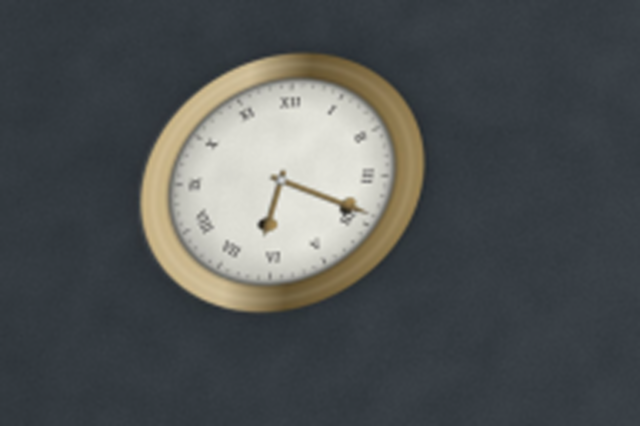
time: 6:19
